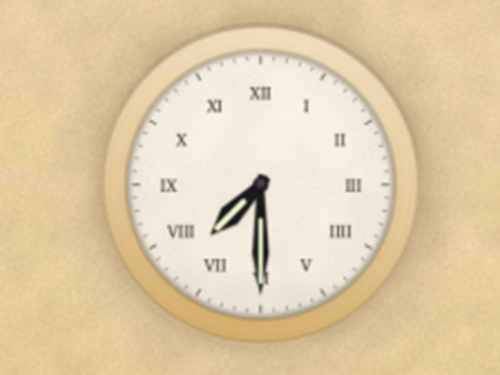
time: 7:30
